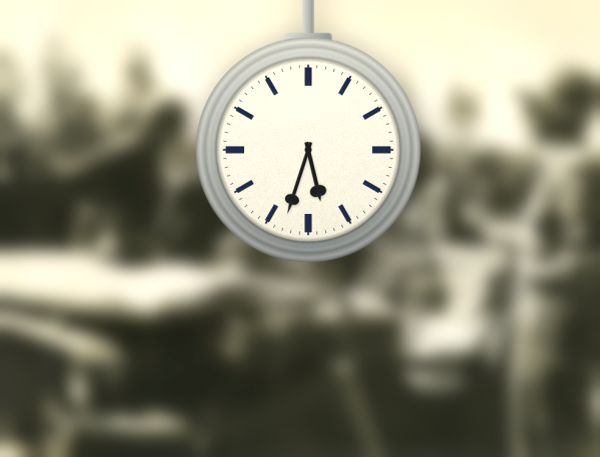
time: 5:33
